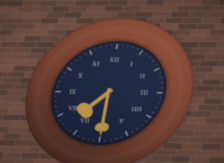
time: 7:30
